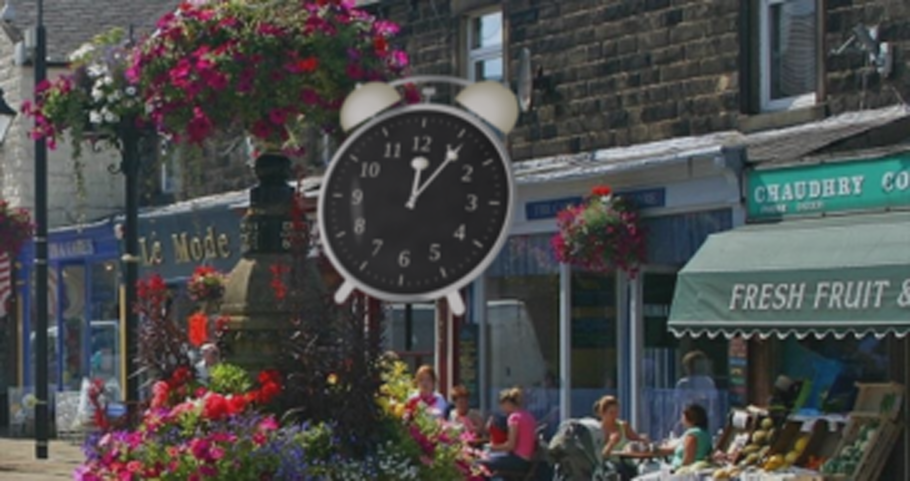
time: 12:06
